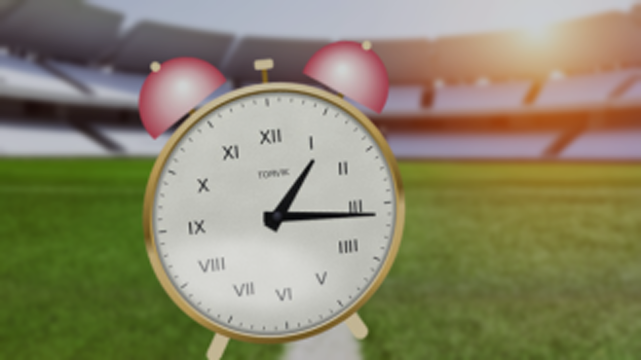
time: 1:16
